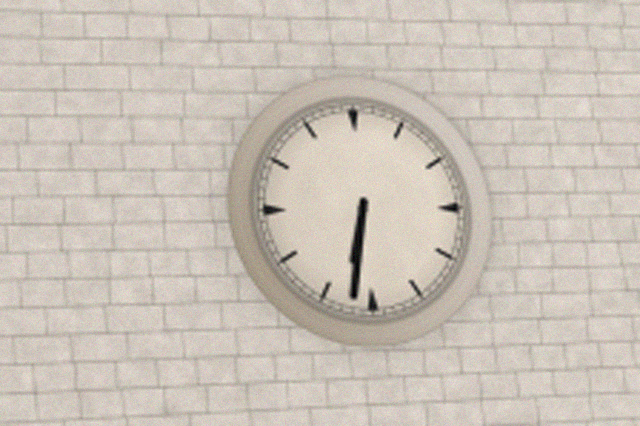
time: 6:32
